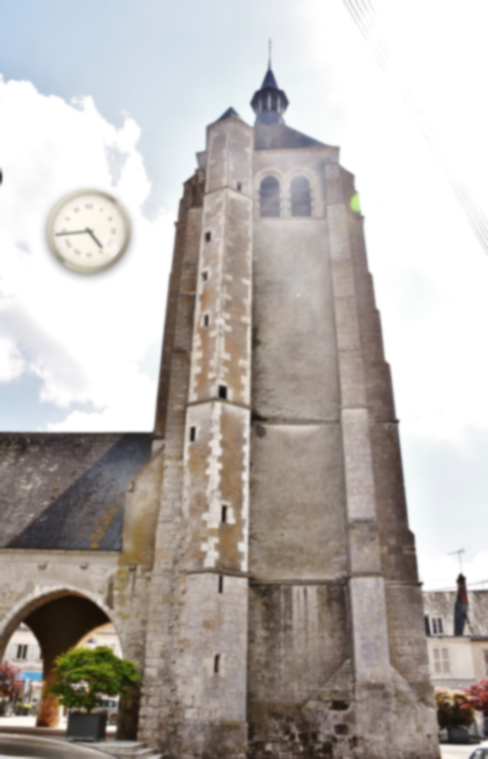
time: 4:44
